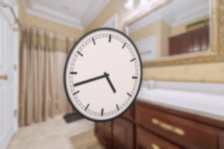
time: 4:42
